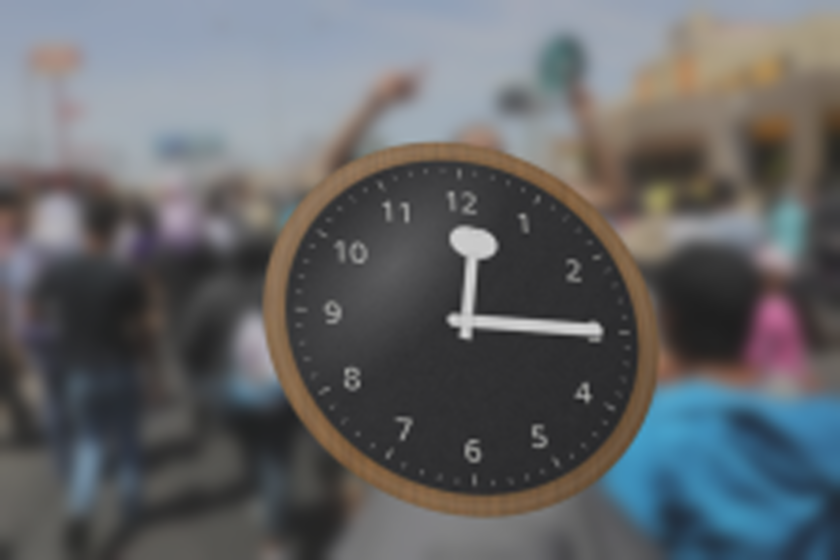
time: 12:15
